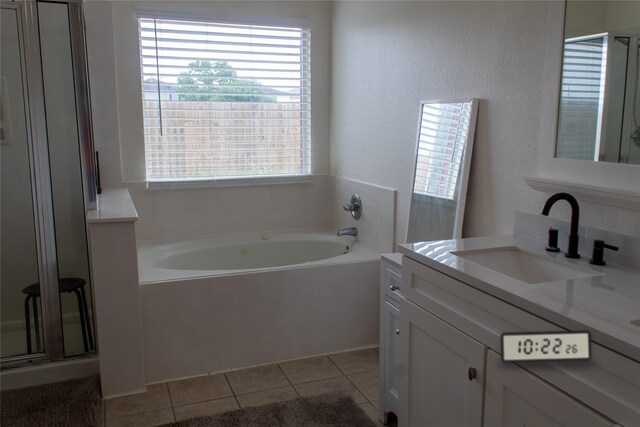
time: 10:22
